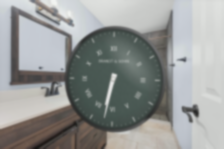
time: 6:32
